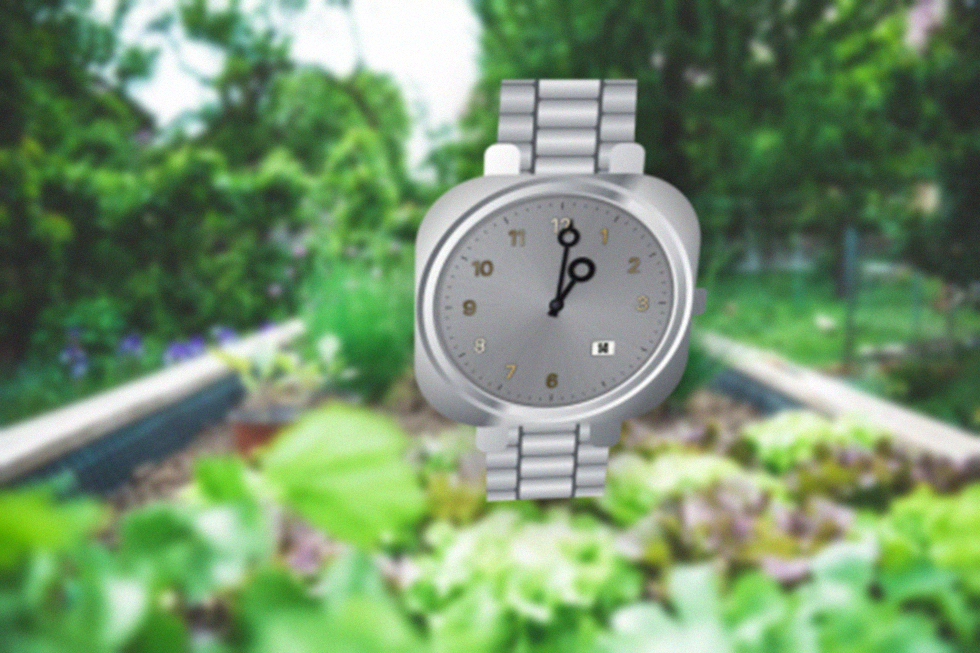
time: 1:01
